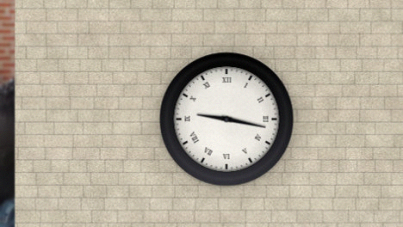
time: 9:17
